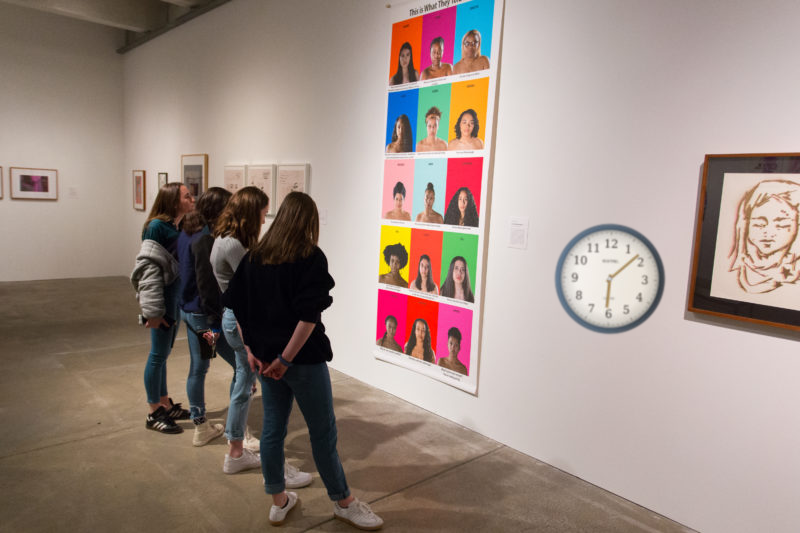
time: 6:08
